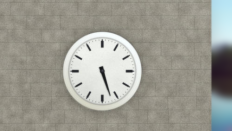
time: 5:27
